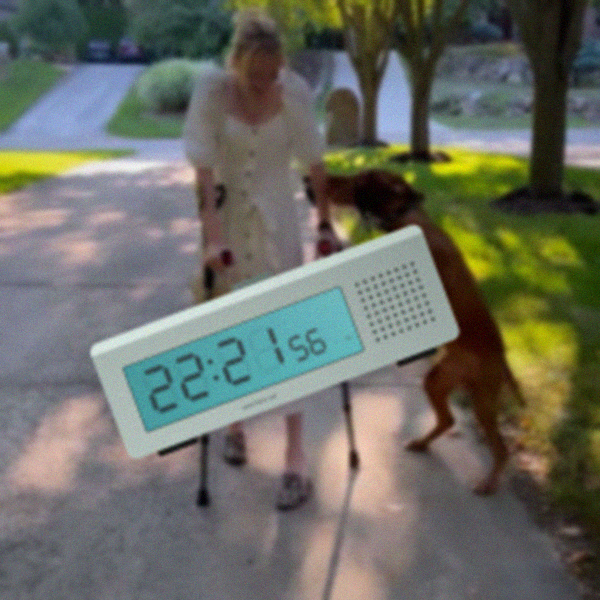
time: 22:21:56
